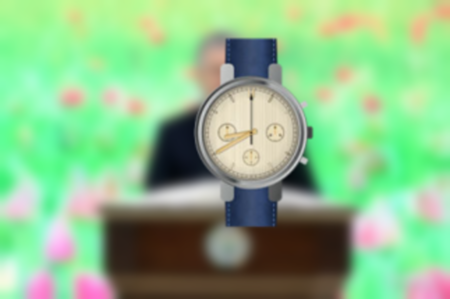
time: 8:40
